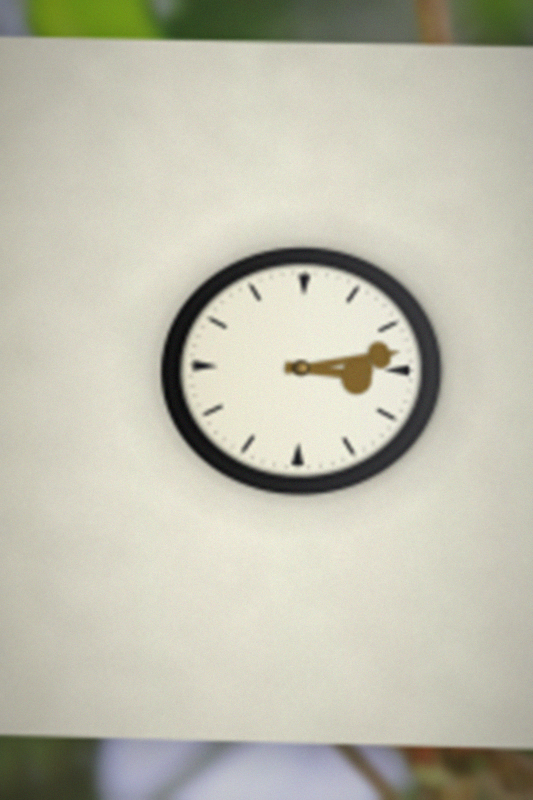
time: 3:13
